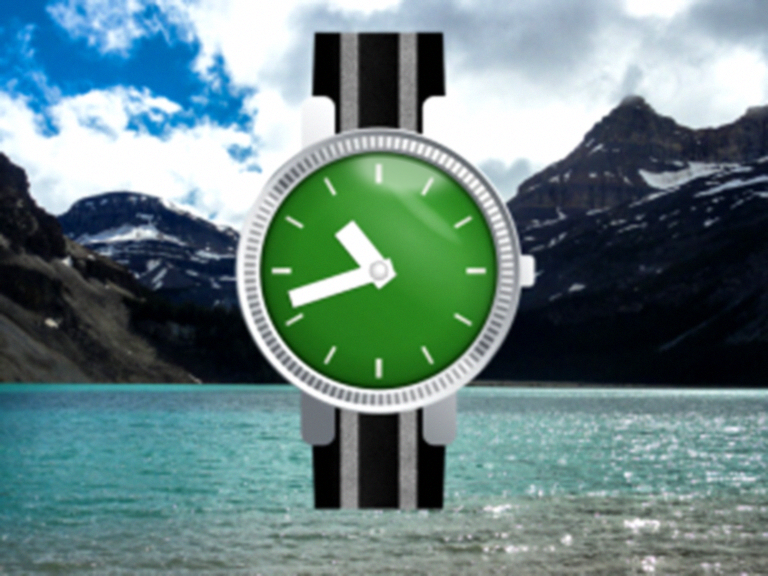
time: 10:42
